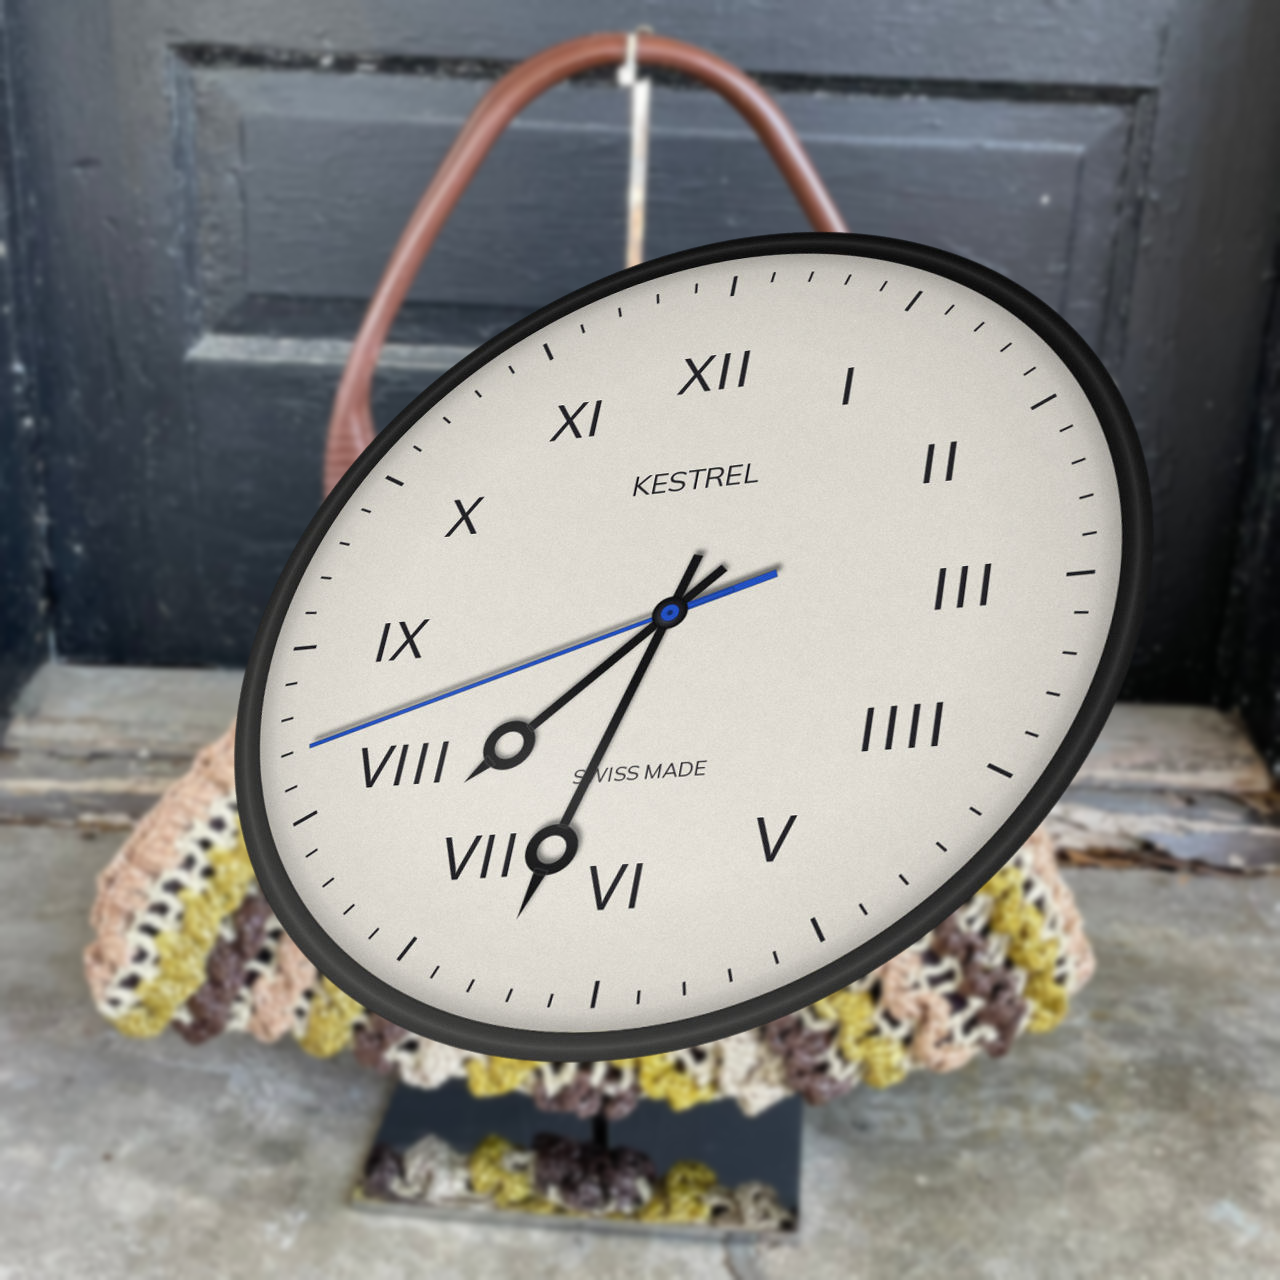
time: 7:32:42
